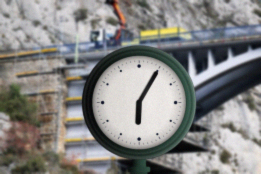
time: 6:05
